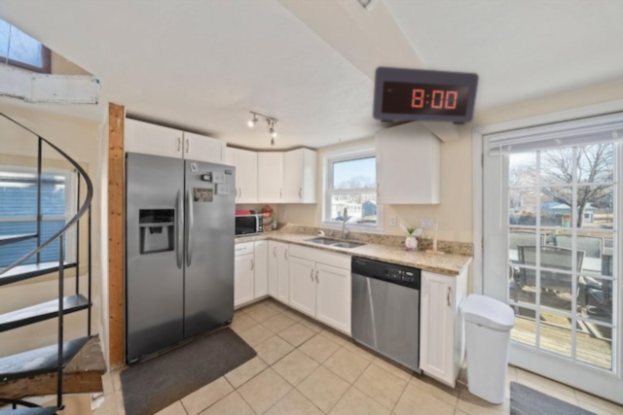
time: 8:00
